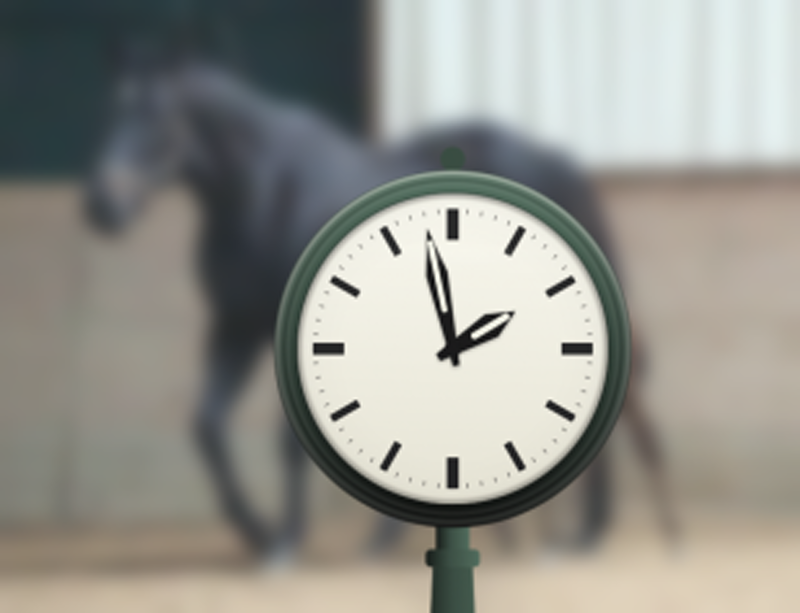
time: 1:58
